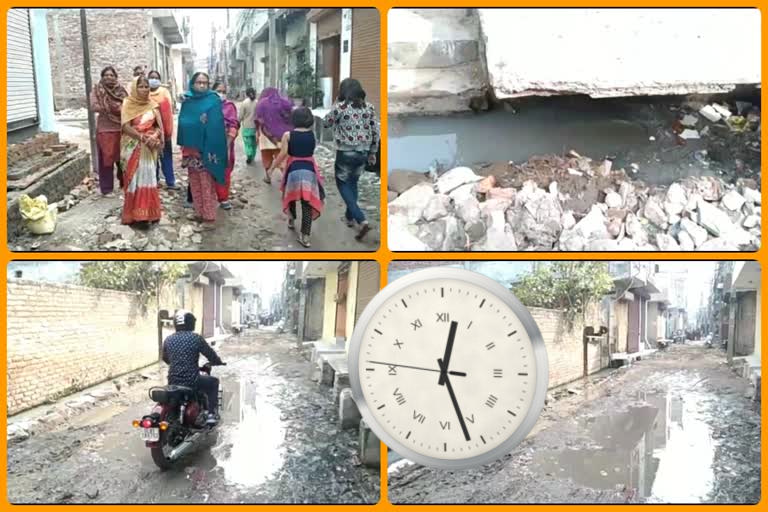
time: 12:26:46
